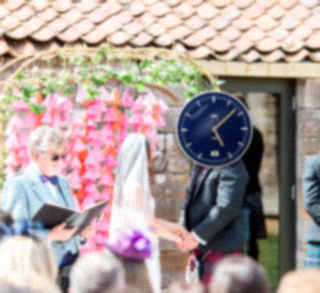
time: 5:08
